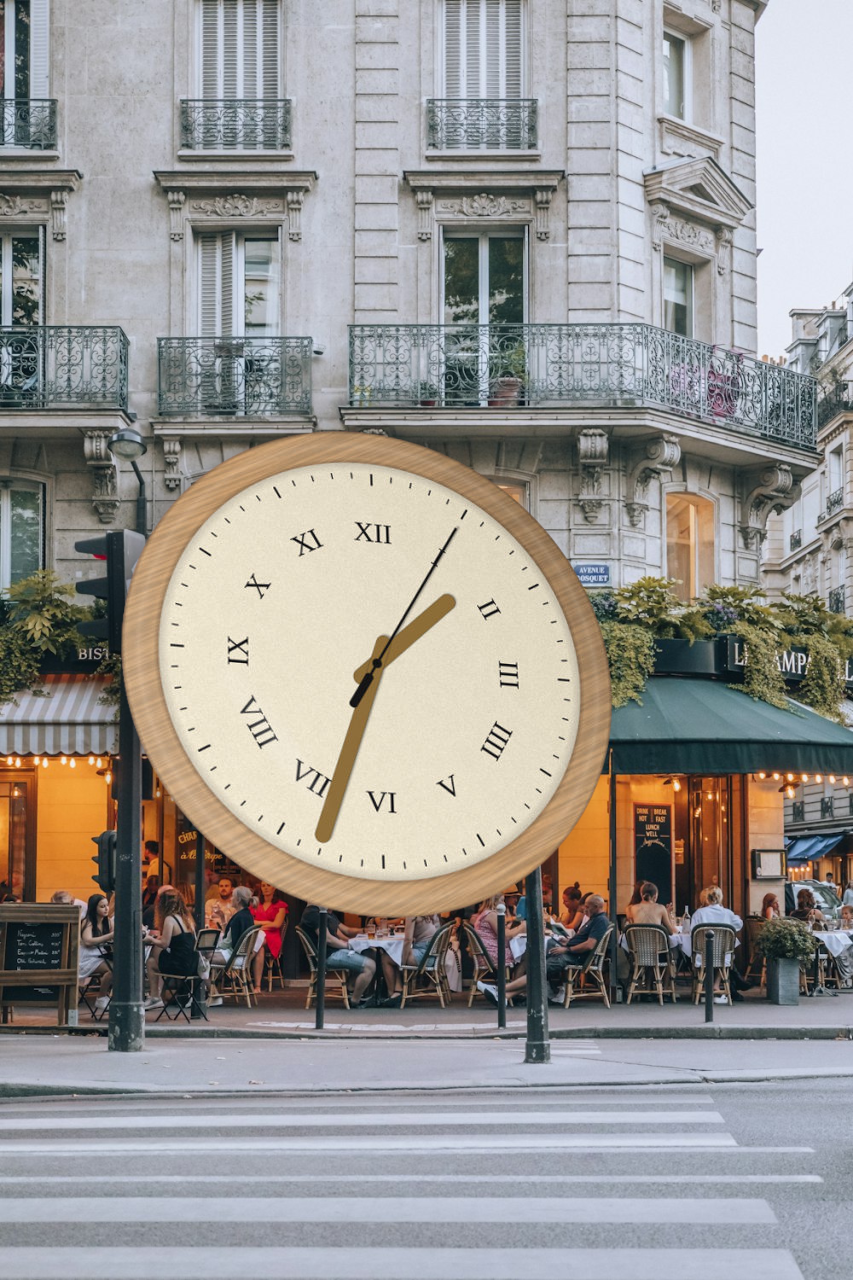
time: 1:33:05
